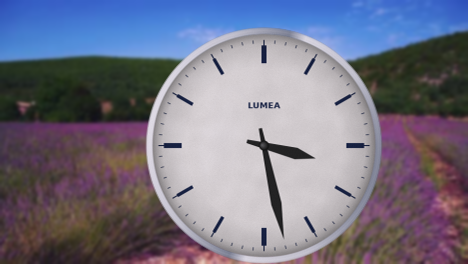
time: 3:28
